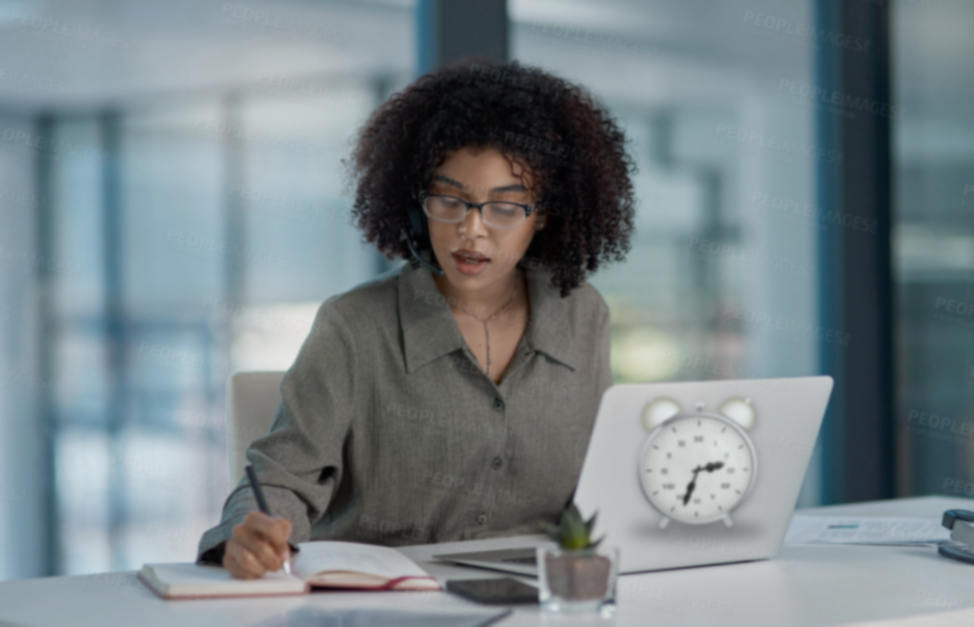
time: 2:33
